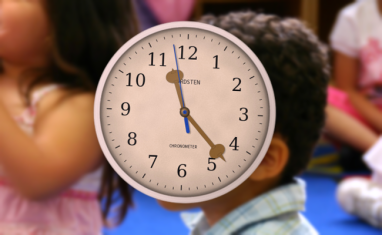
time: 11:22:58
